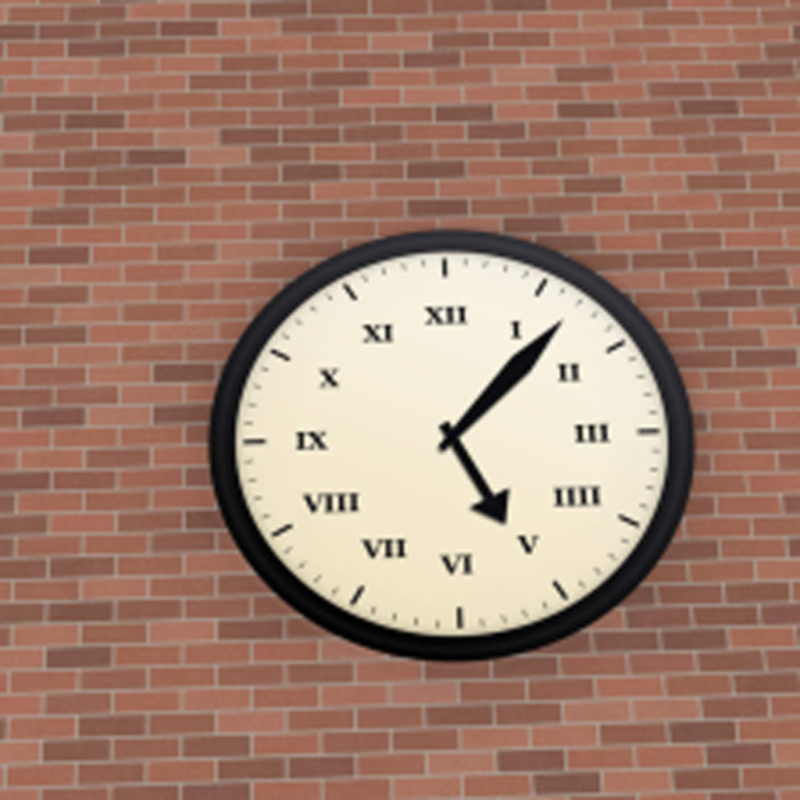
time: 5:07
